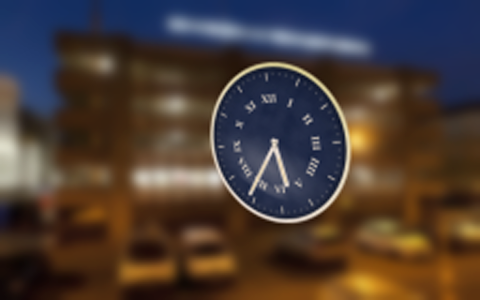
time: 5:36
